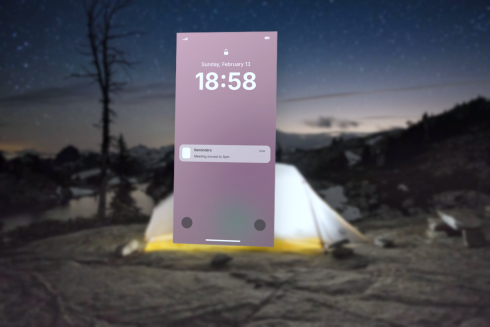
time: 18:58
